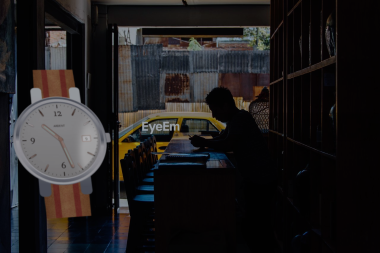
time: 10:27
